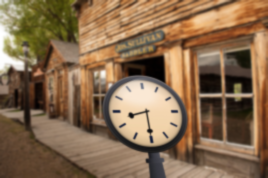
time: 8:30
